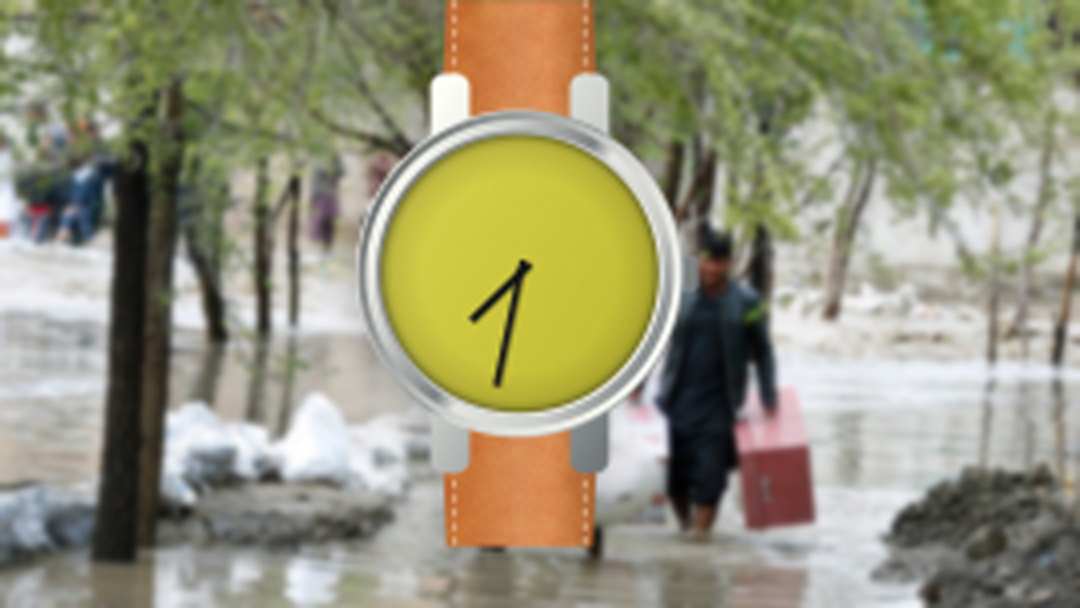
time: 7:32
